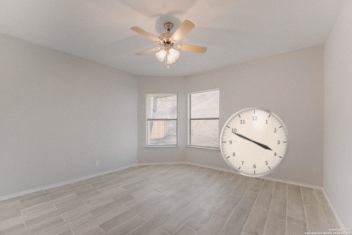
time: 3:49
